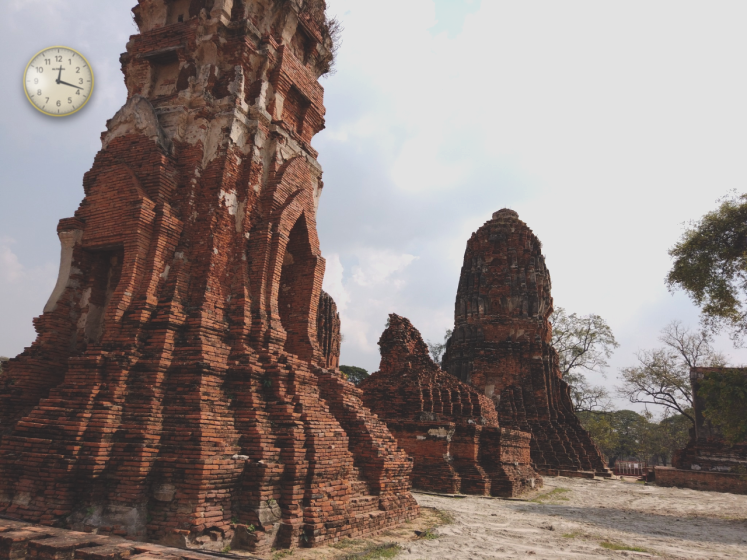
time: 12:18
